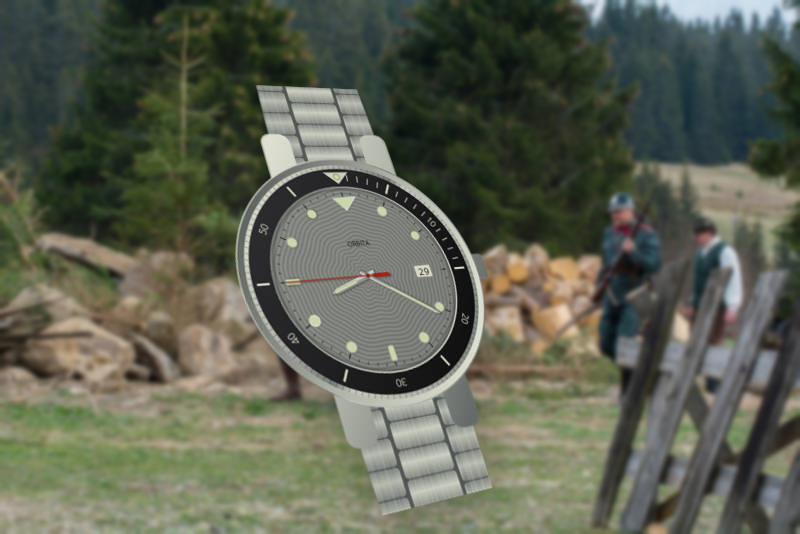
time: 8:20:45
